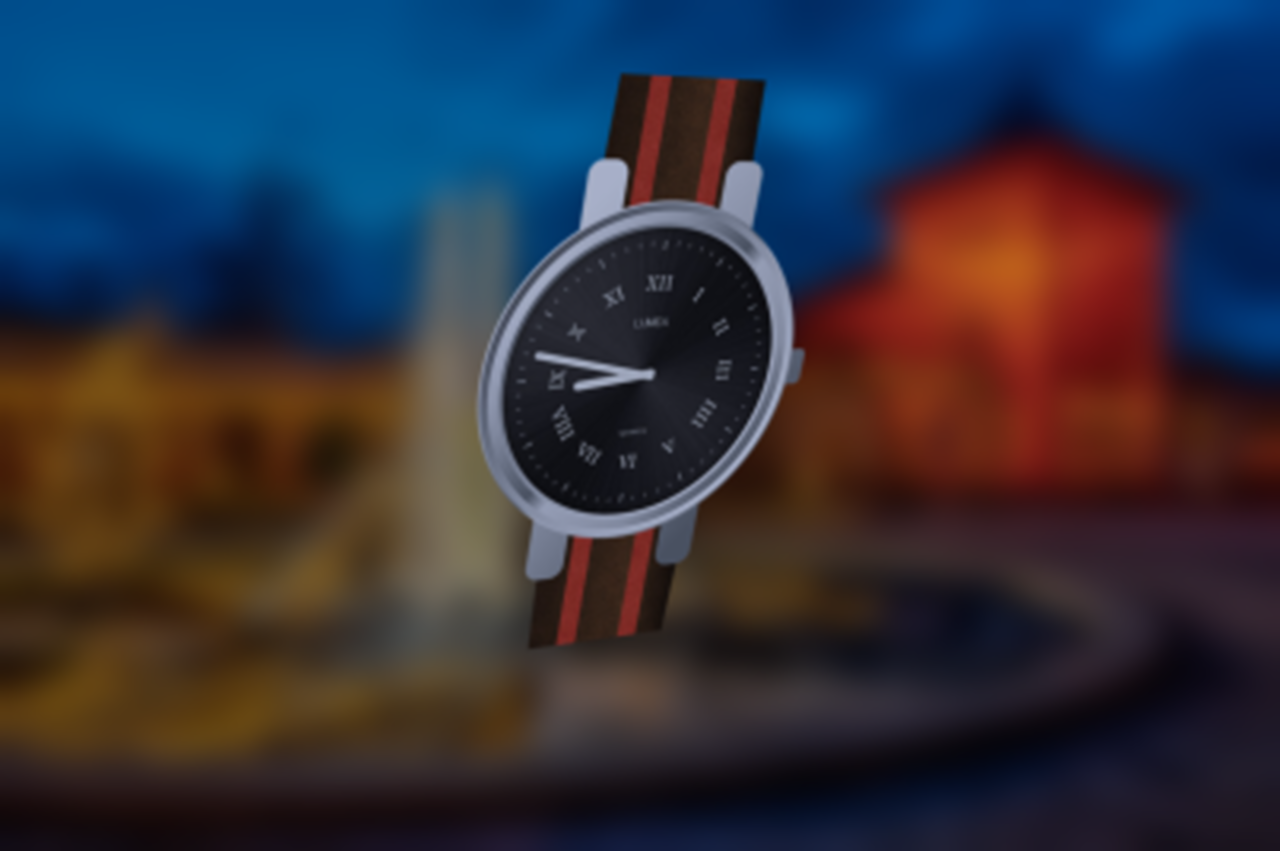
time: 8:47
